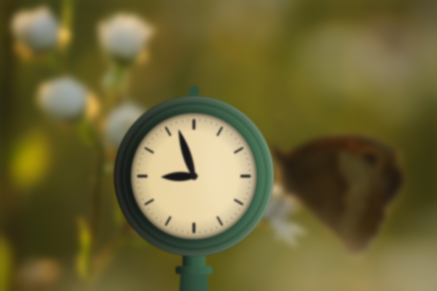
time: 8:57
